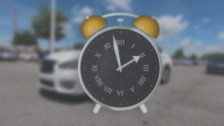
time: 1:58
